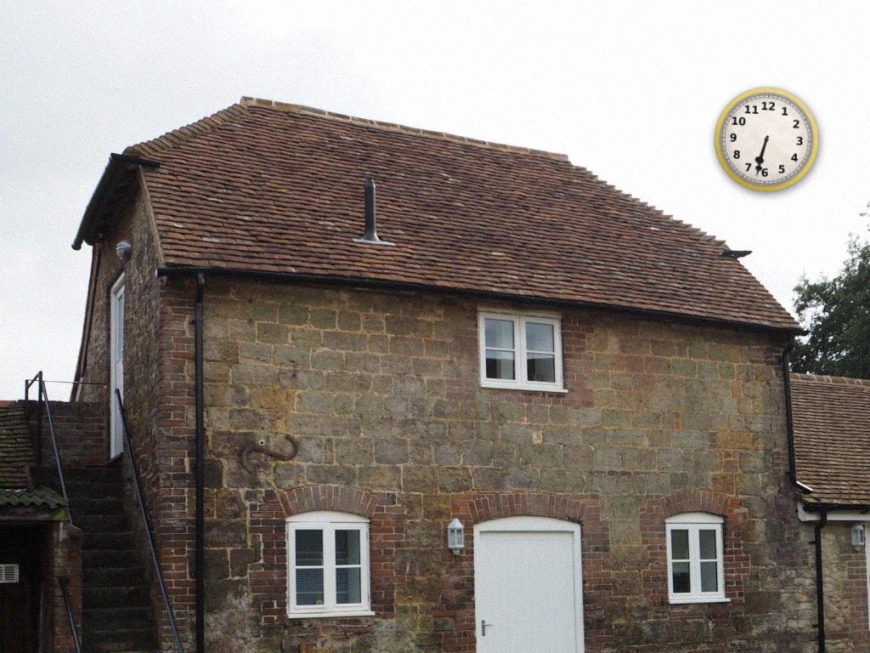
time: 6:32
